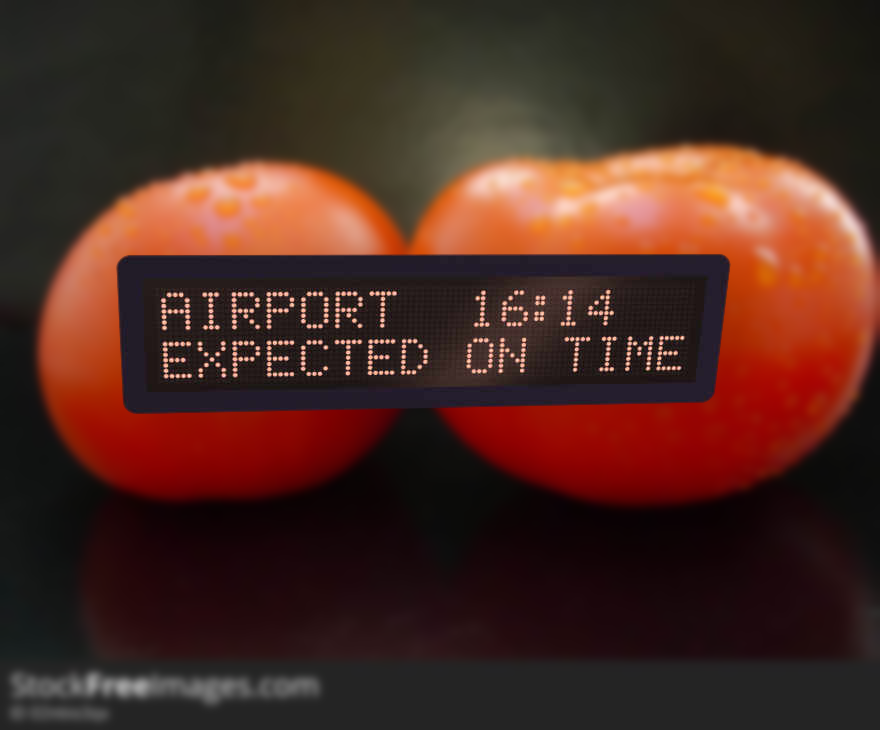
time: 16:14
